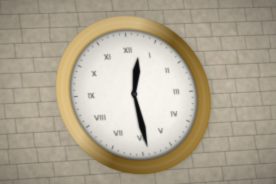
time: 12:29
